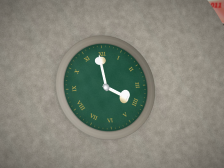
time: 3:59
